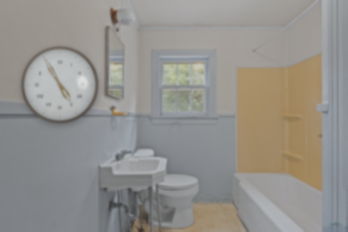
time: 4:55
